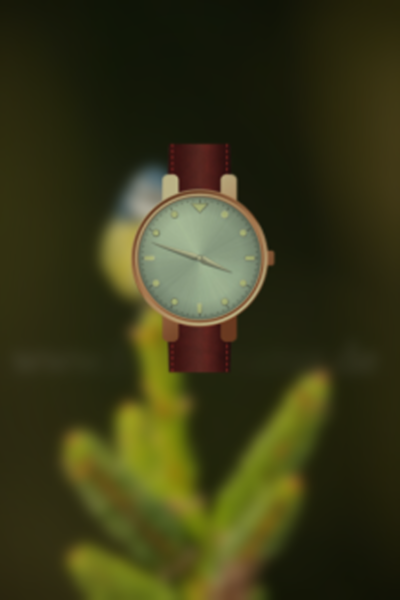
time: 3:48
